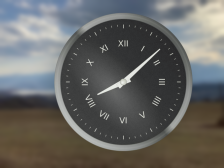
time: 8:08
